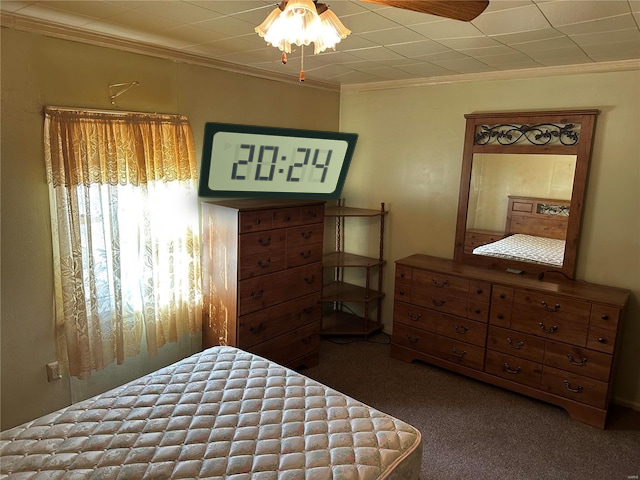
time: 20:24
